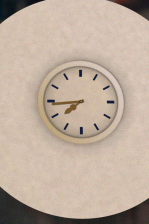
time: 7:44
